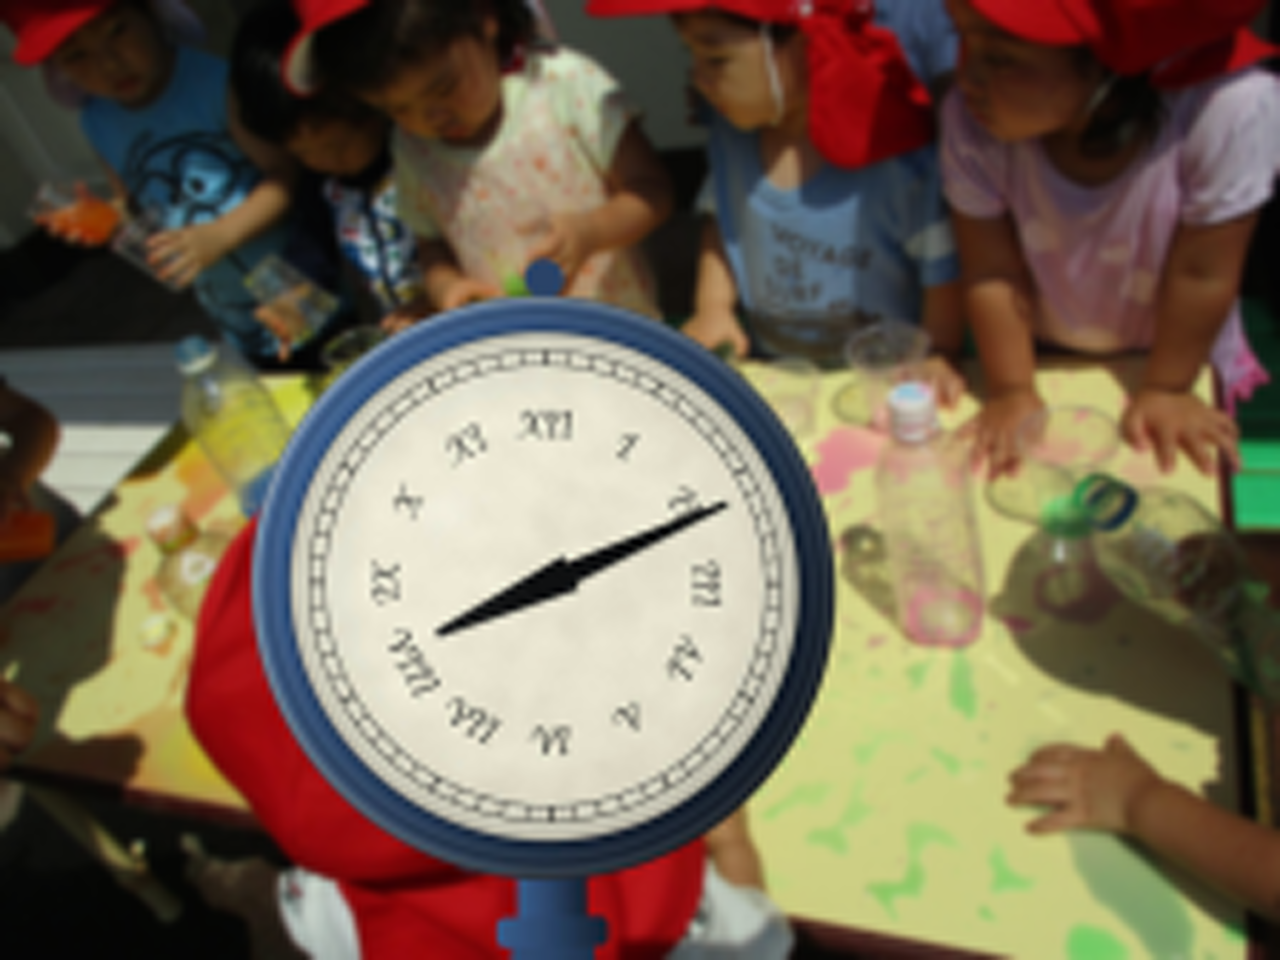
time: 8:11
